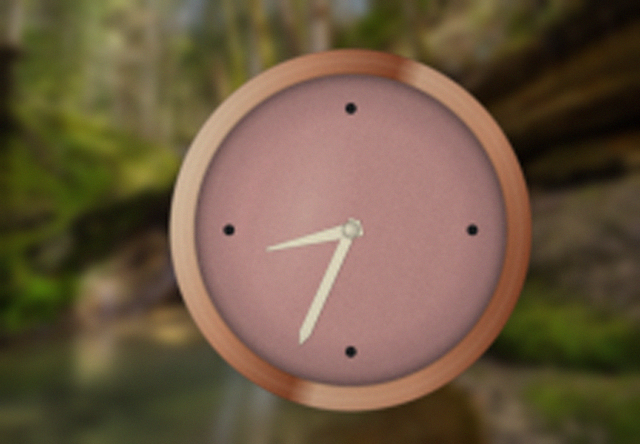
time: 8:34
